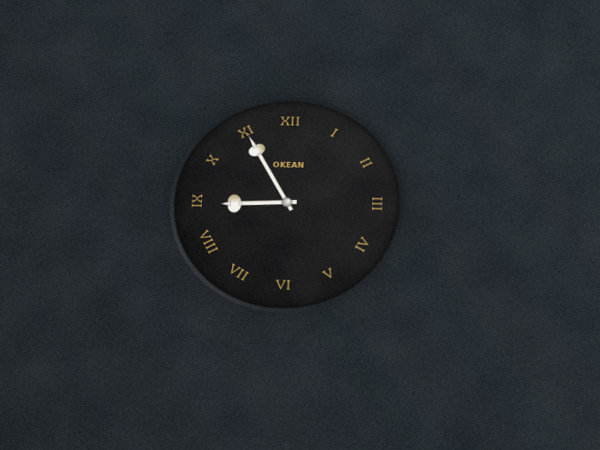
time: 8:55
